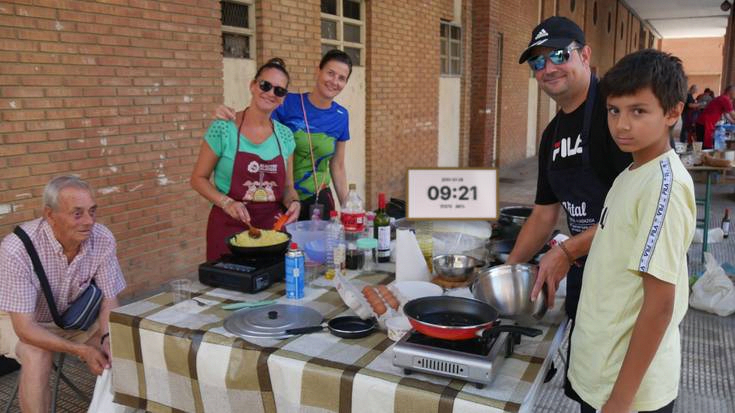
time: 9:21
